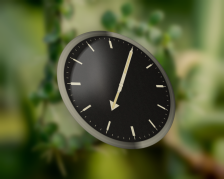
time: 7:05
